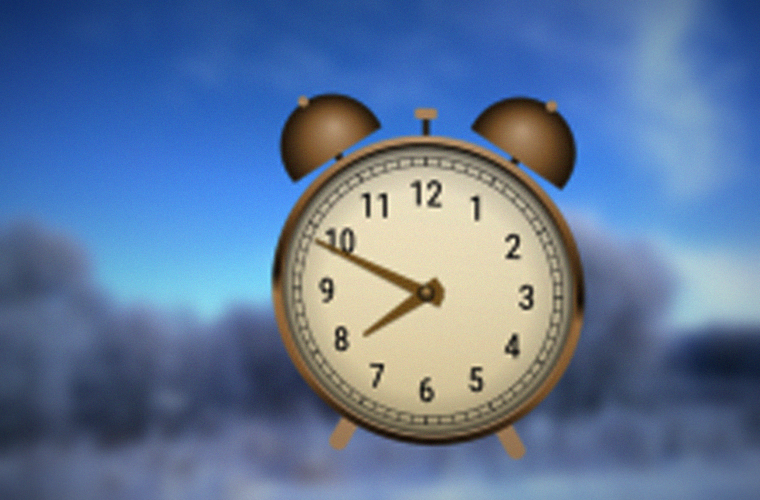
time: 7:49
